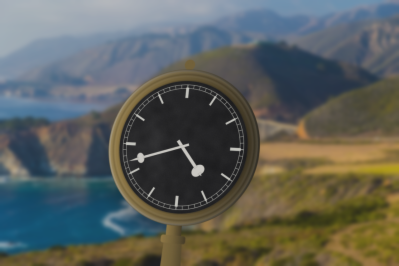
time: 4:42
